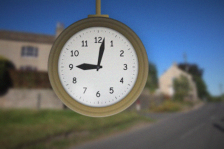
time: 9:02
